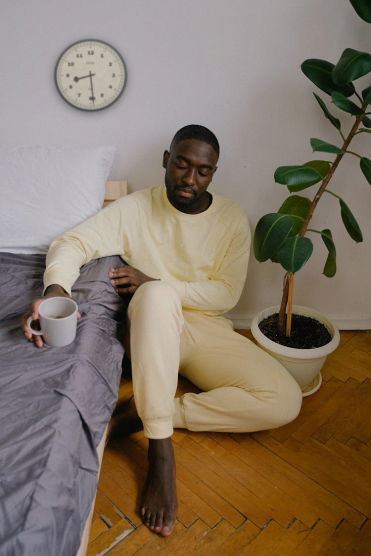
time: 8:29
